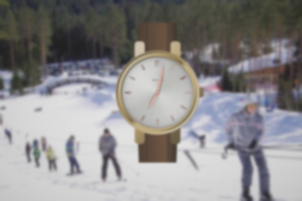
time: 7:02
